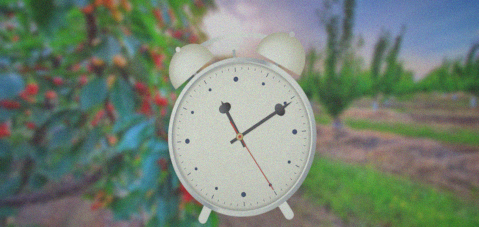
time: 11:10:25
